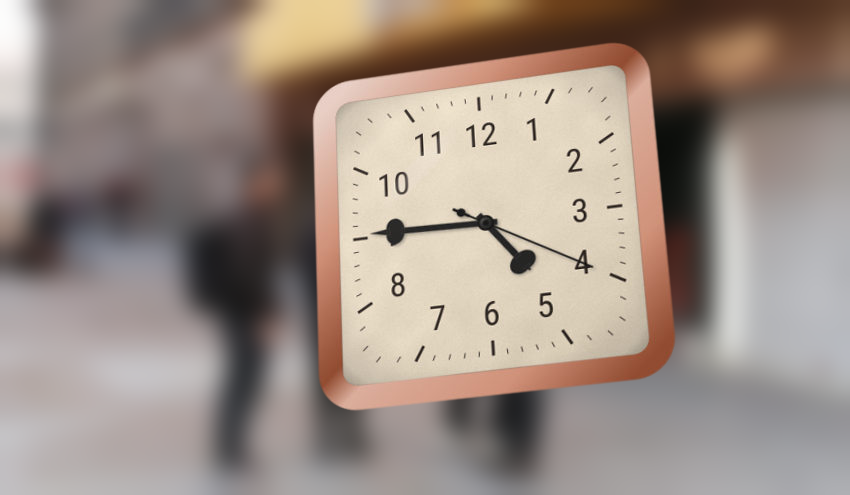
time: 4:45:20
